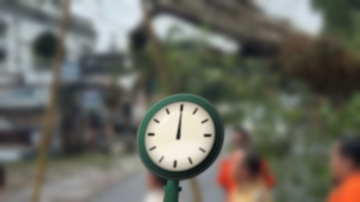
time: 12:00
